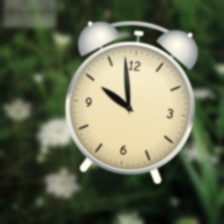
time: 9:58
